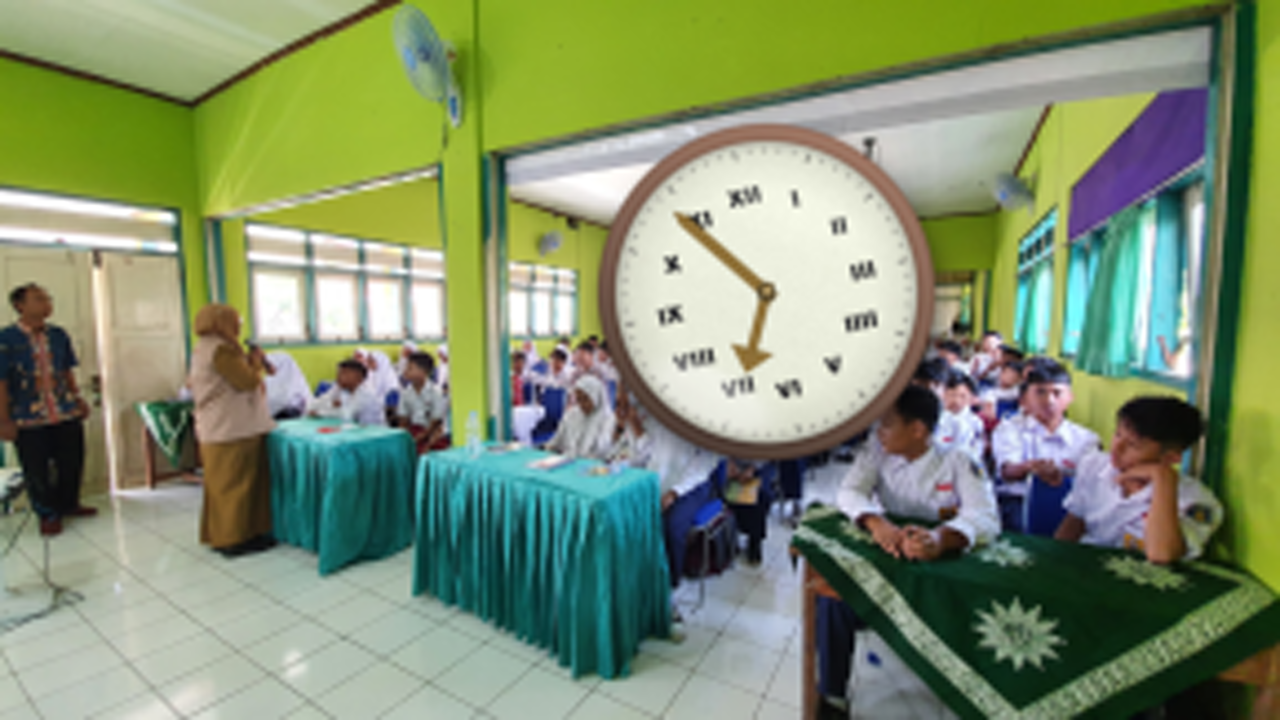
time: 6:54
